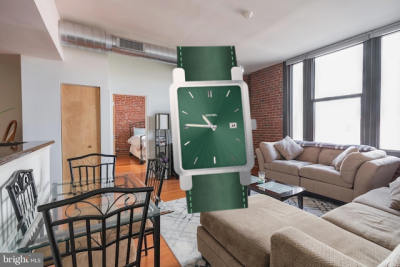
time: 10:46
